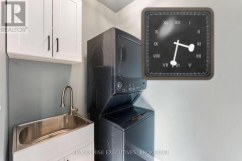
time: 3:32
